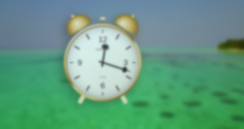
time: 12:18
